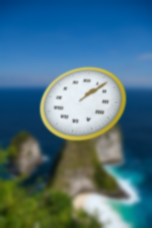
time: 1:07
